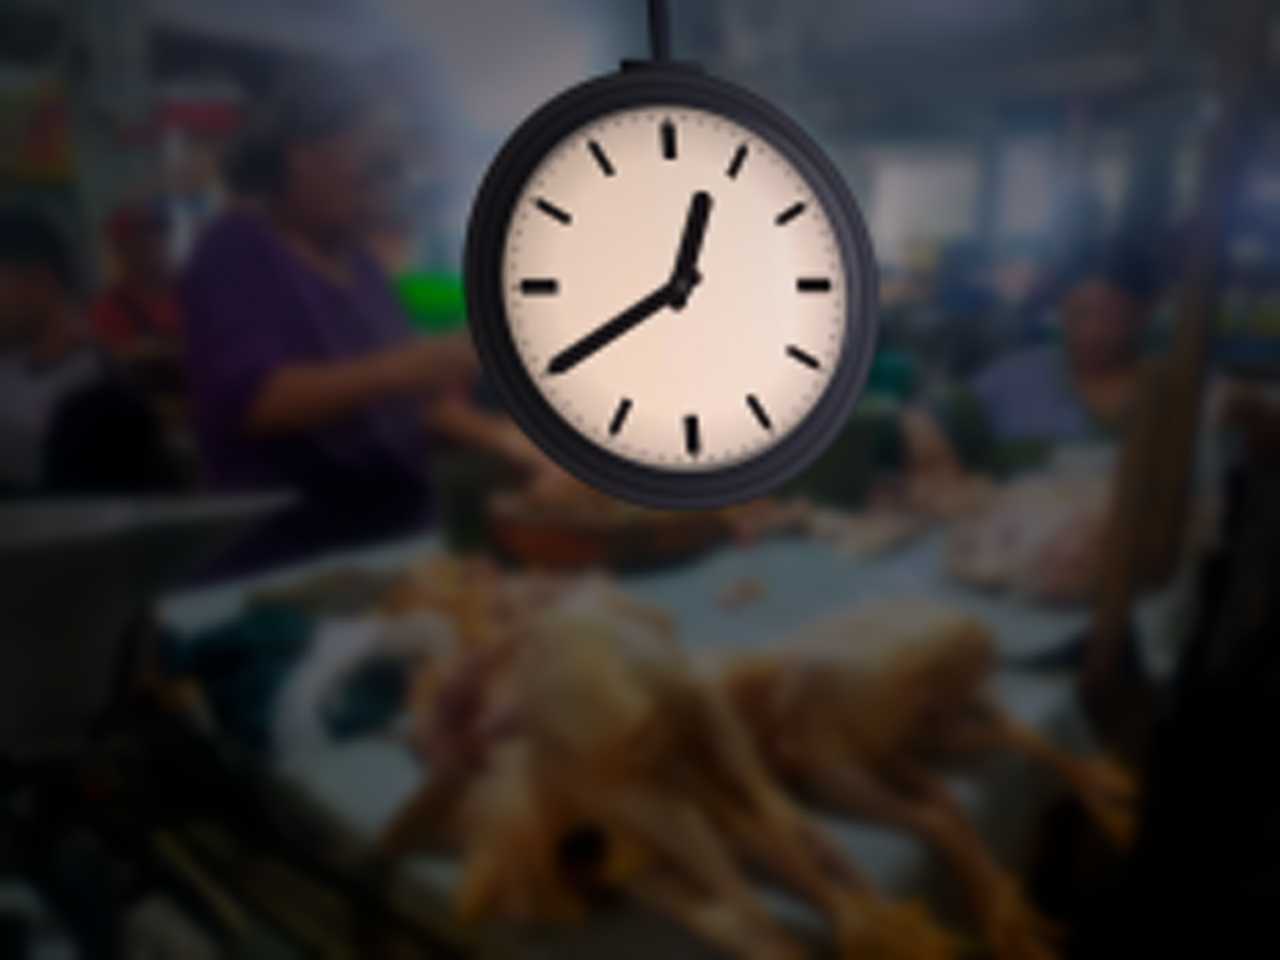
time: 12:40
